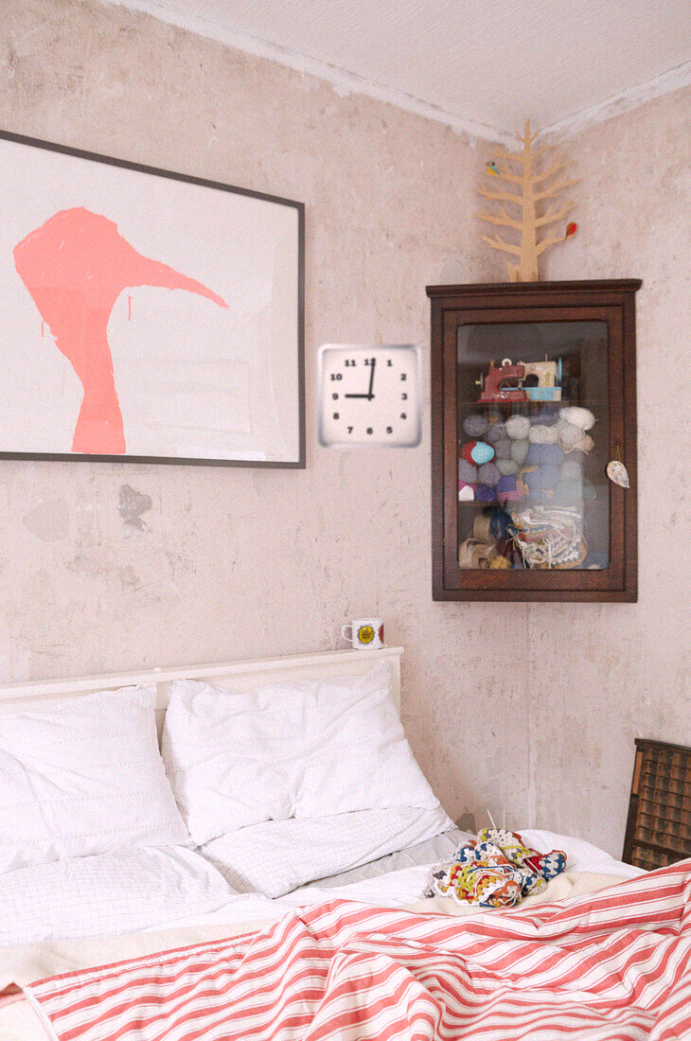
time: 9:01
